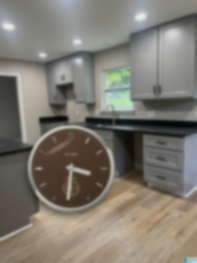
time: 3:31
